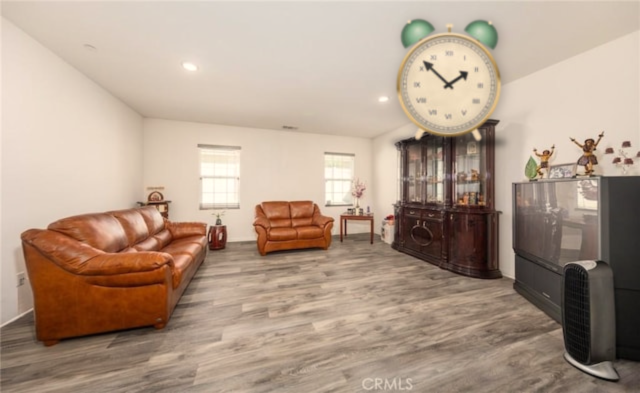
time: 1:52
